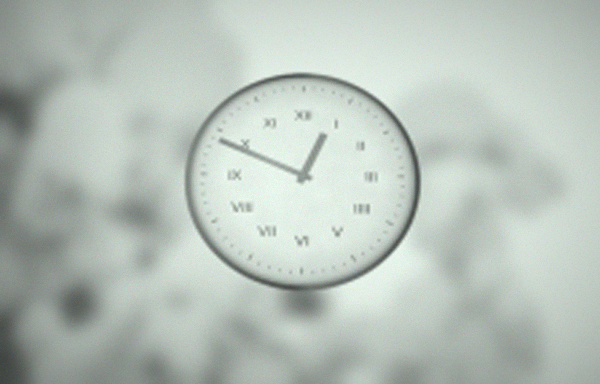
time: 12:49
